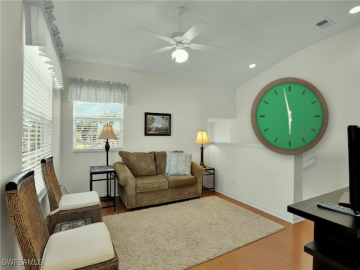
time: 5:58
